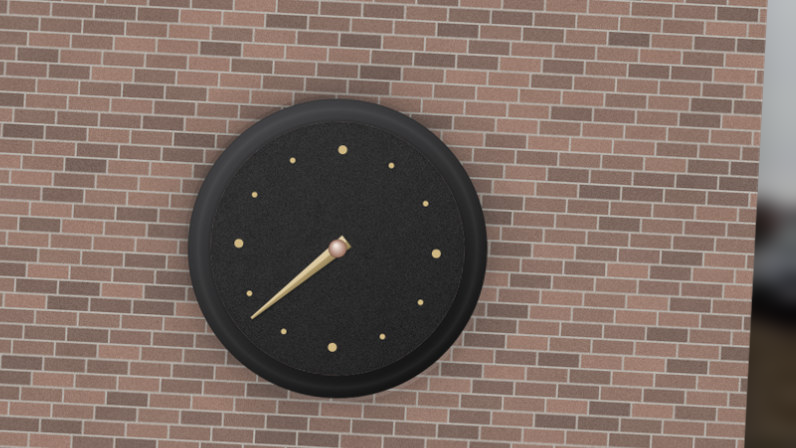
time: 7:38
